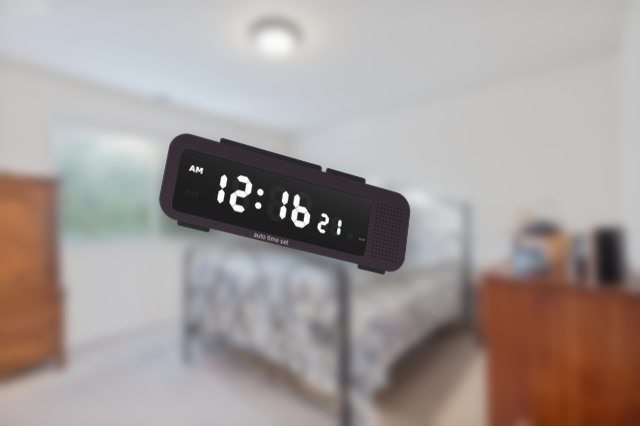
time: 12:16:21
